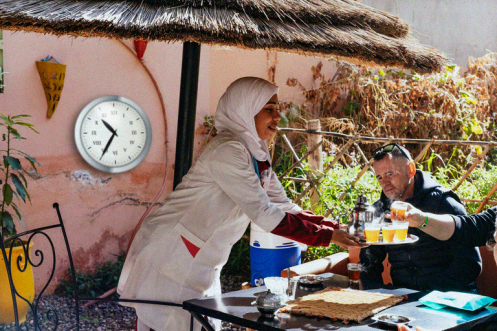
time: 10:35
